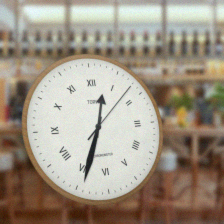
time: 12:34:08
